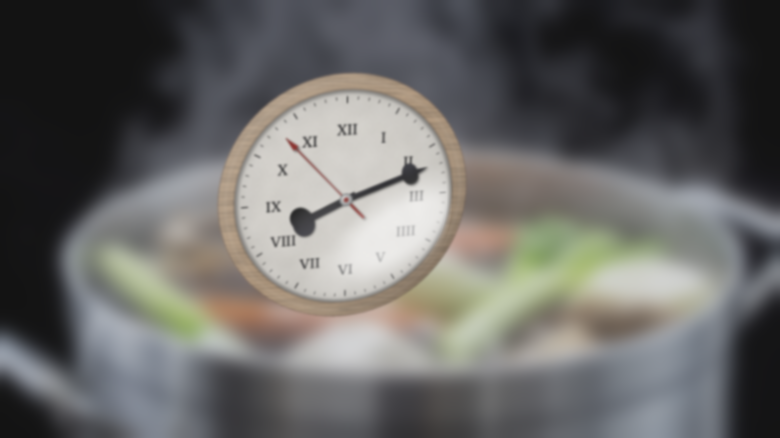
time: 8:11:53
